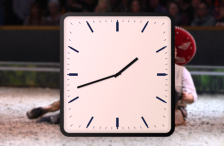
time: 1:42
